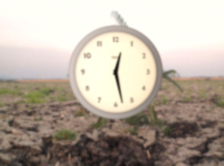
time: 12:28
